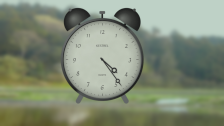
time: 4:24
